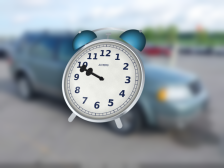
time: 9:49
